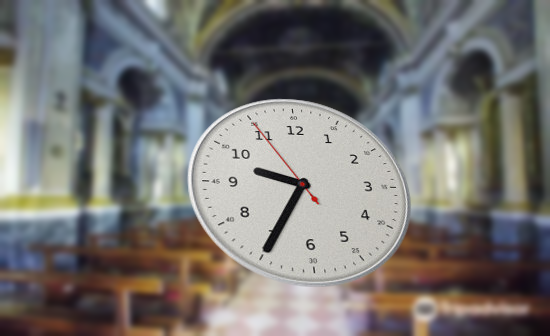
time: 9:34:55
